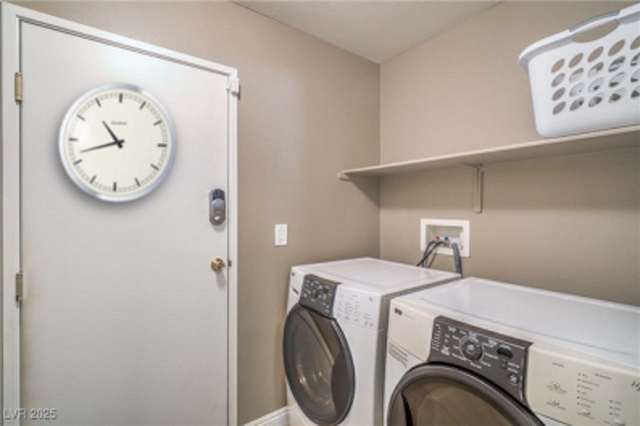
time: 10:42
